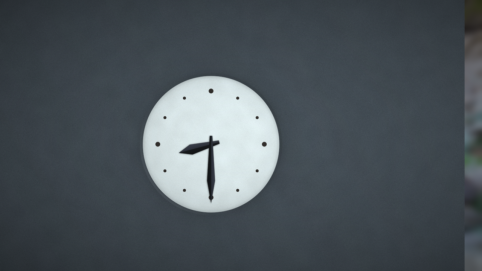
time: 8:30
